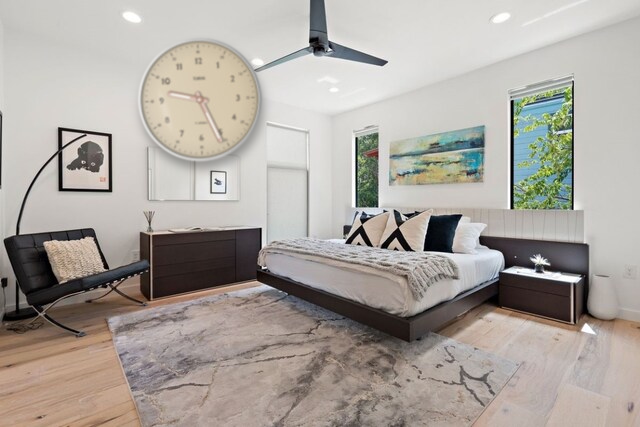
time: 9:26
